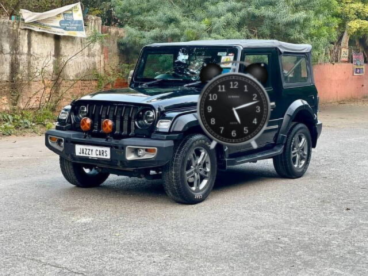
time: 5:12
